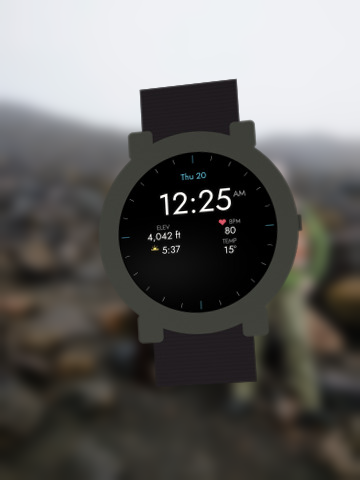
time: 12:25
